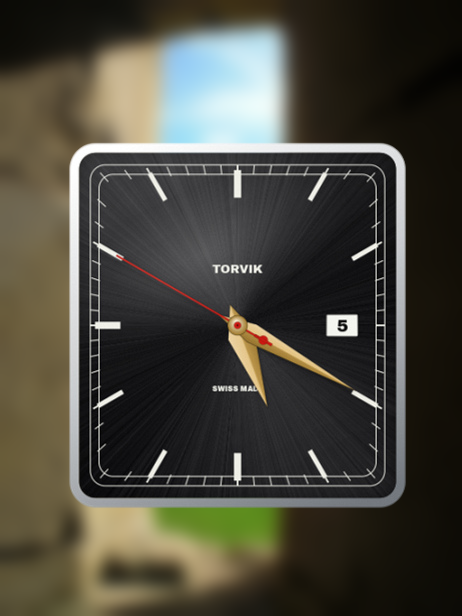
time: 5:19:50
